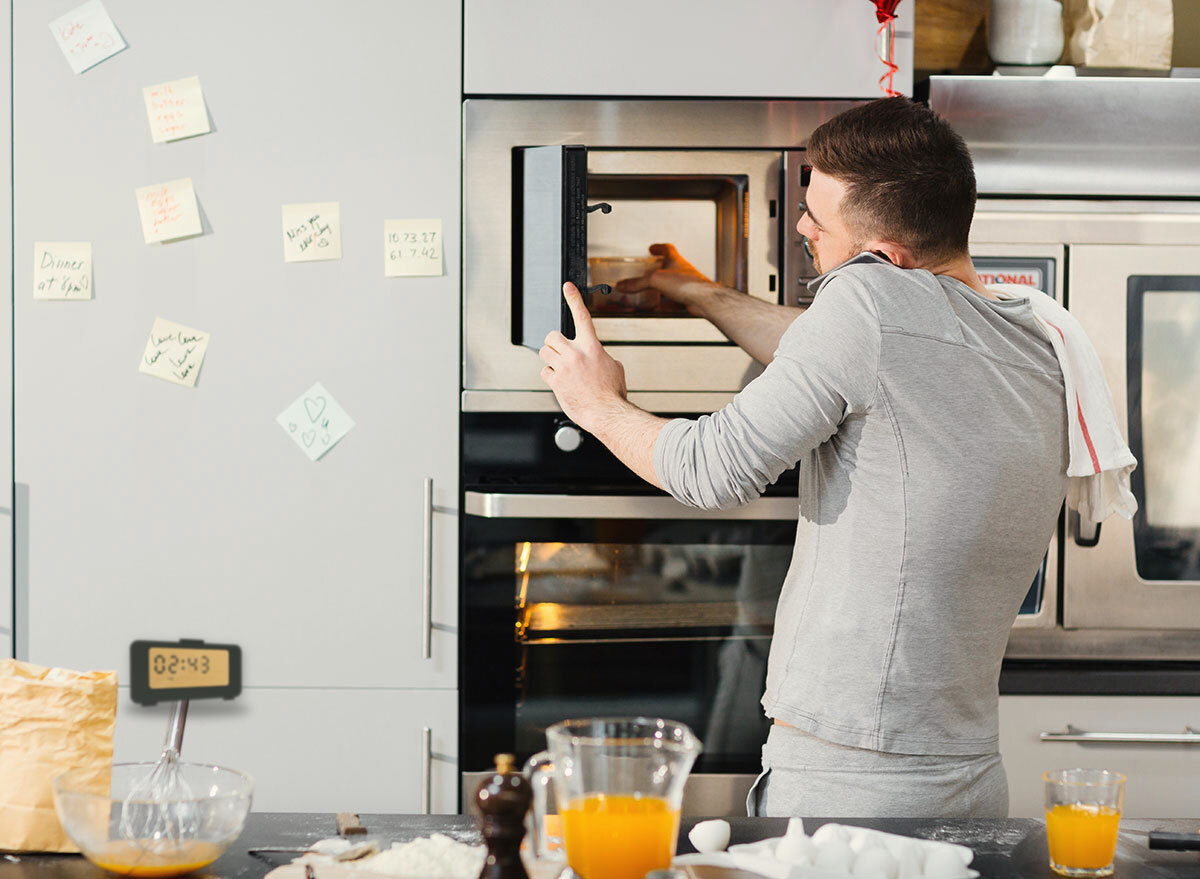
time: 2:43
